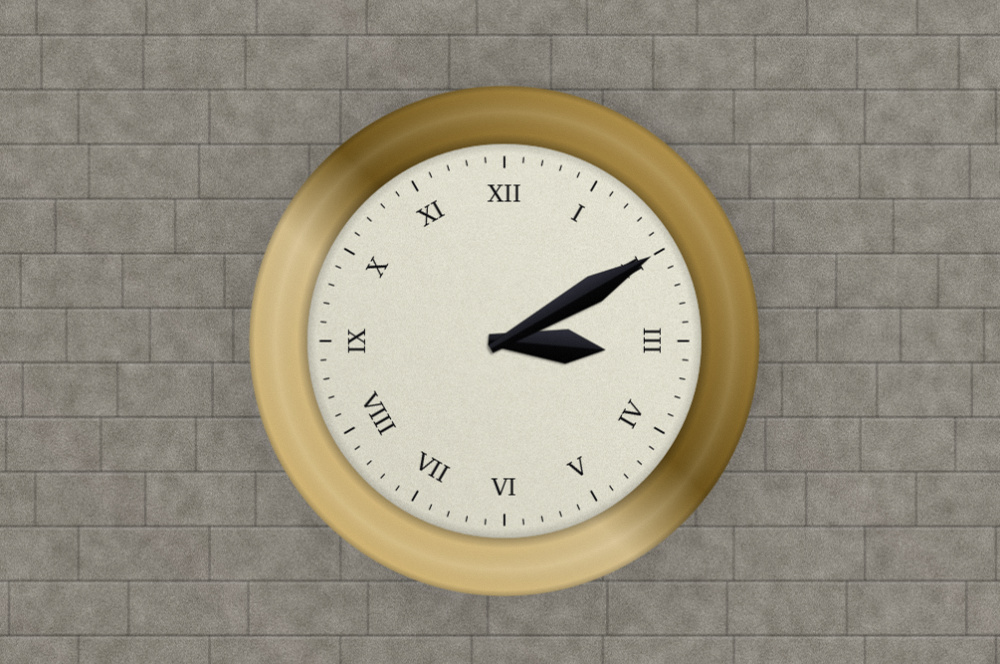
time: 3:10
